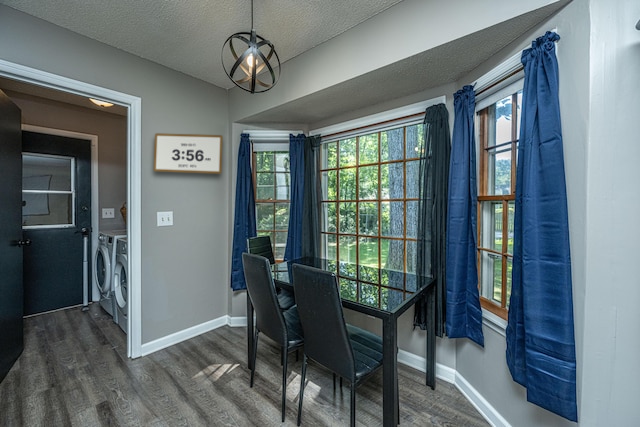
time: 3:56
